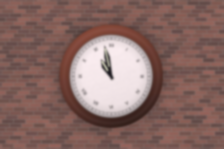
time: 10:58
